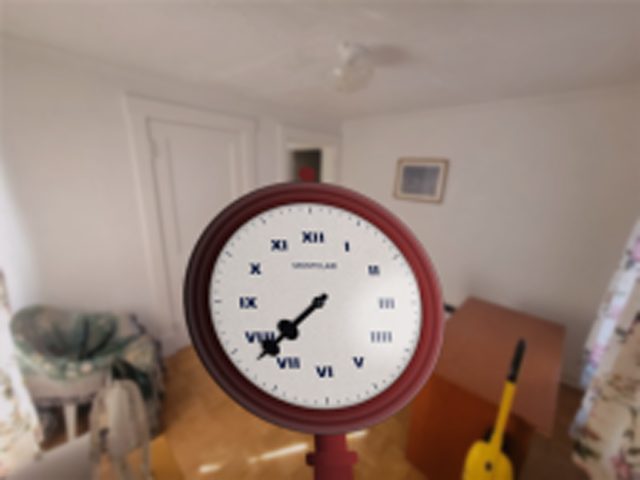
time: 7:38
